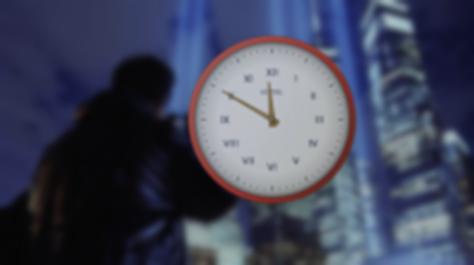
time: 11:50
